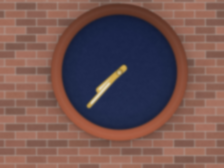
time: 7:37
